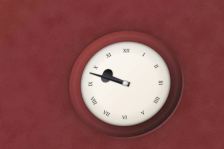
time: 9:48
